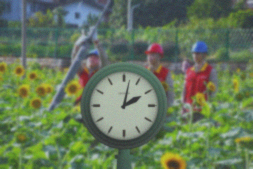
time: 2:02
